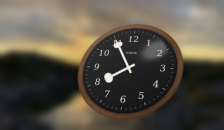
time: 7:55
